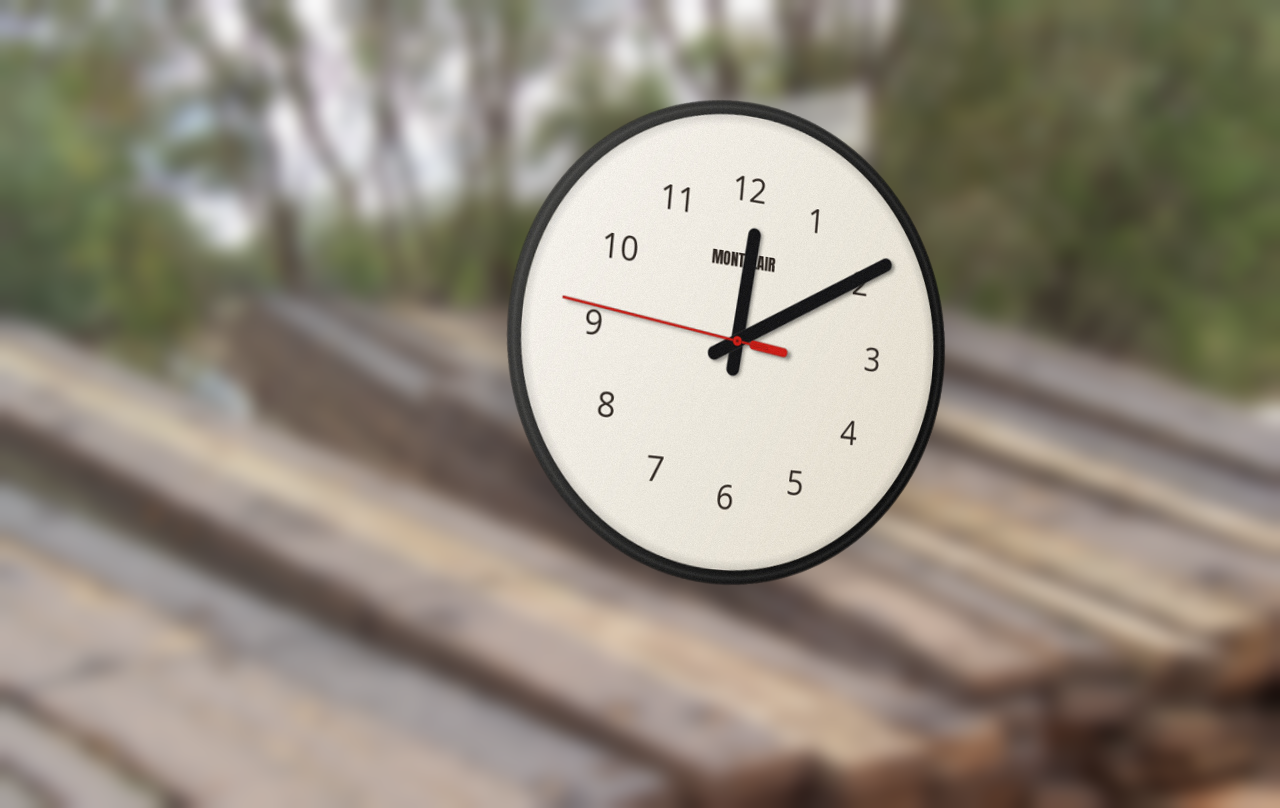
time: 12:09:46
